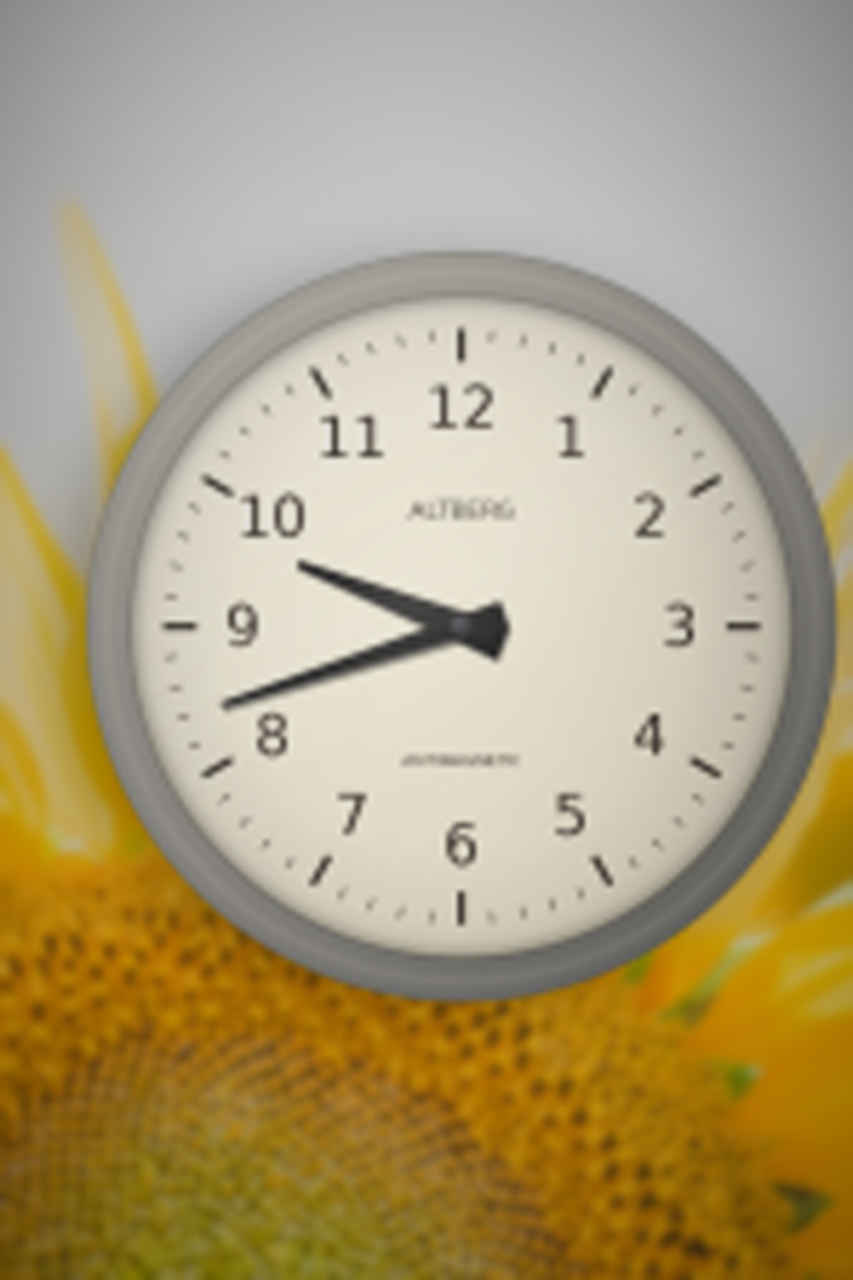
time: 9:42
